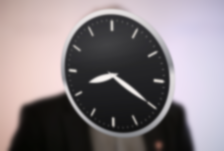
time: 8:20
